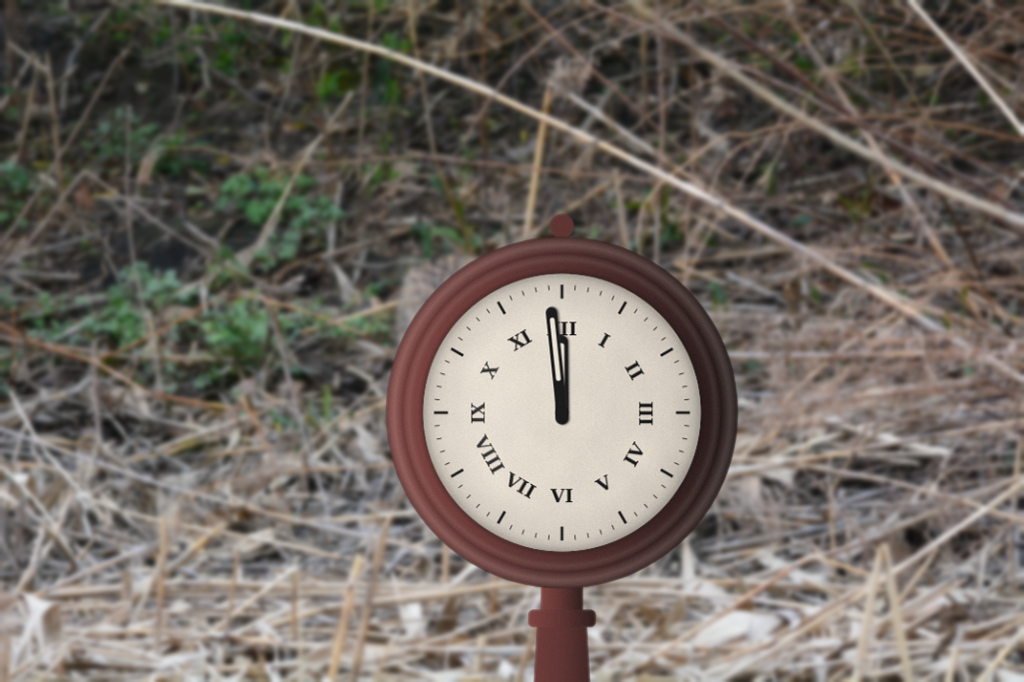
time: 11:59
